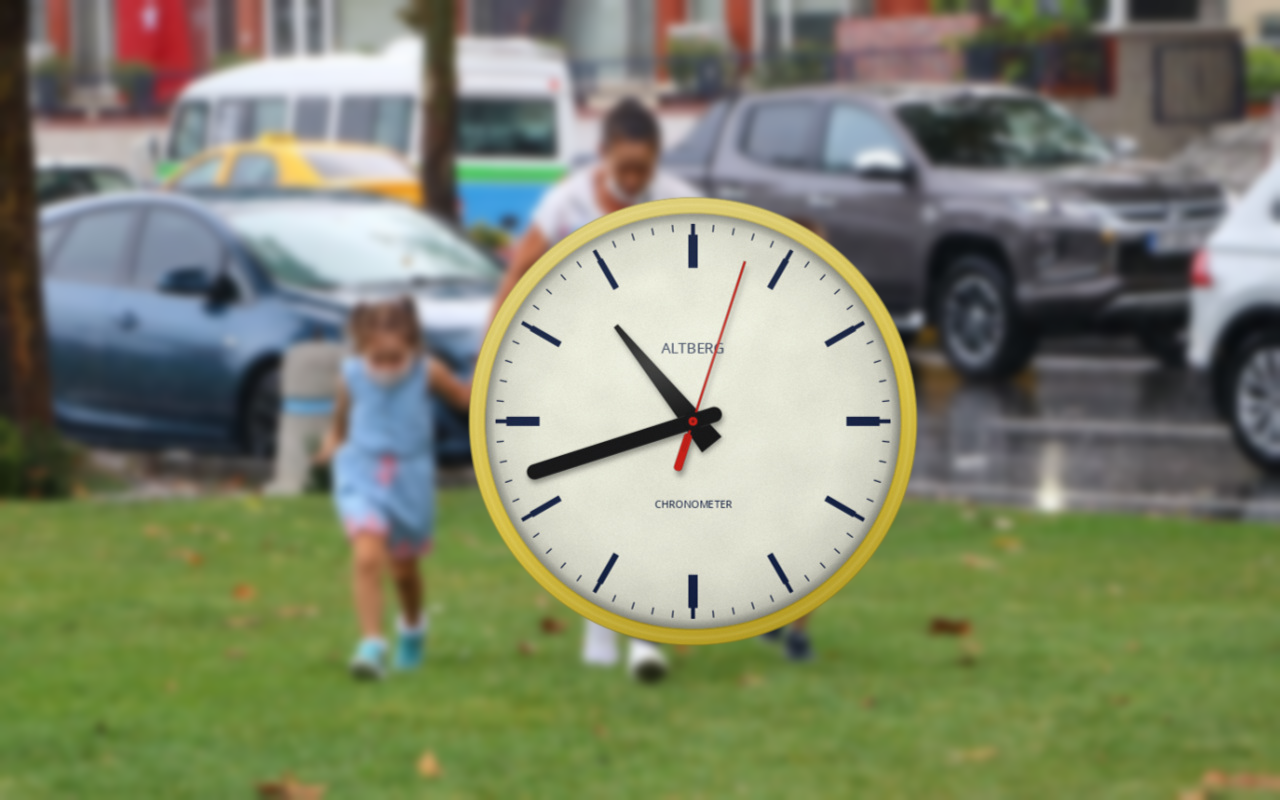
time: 10:42:03
